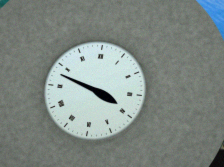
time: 3:48
